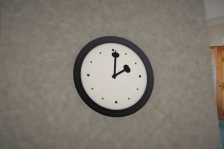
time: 2:01
